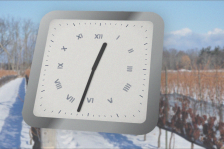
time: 12:32
